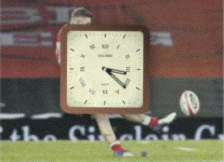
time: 3:22
